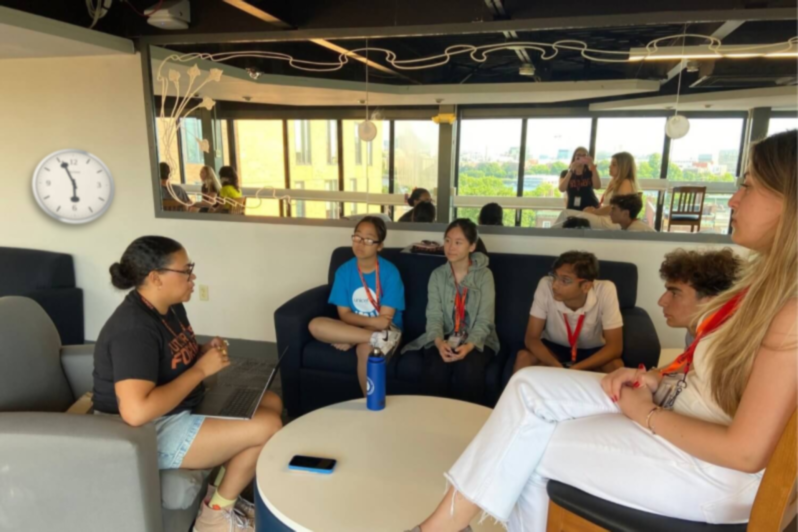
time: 5:56
